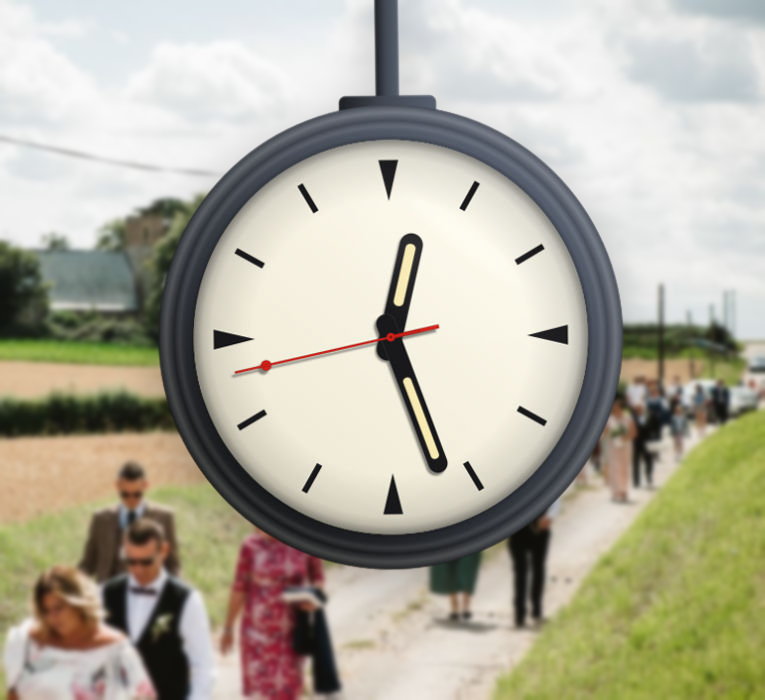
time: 12:26:43
